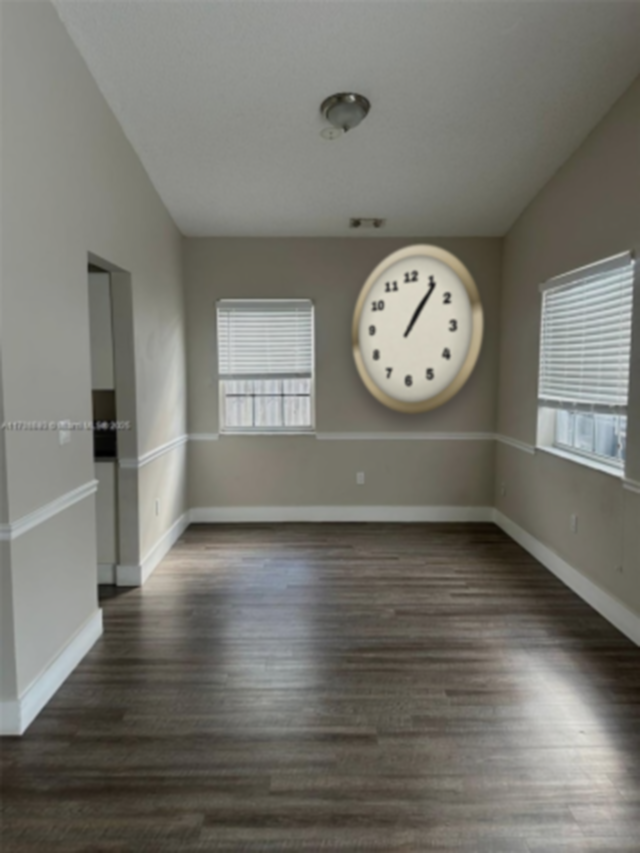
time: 1:06
